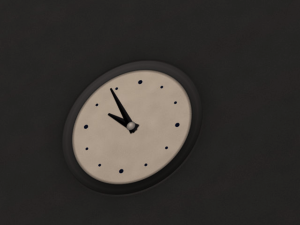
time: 9:54
